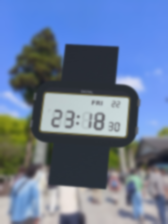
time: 23:18
